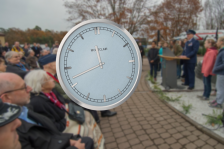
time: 11:42
